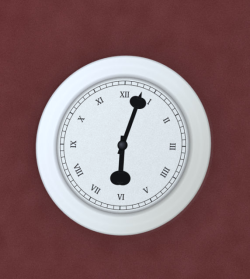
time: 6:03
